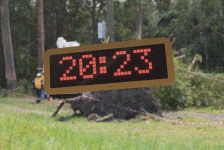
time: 20:23
